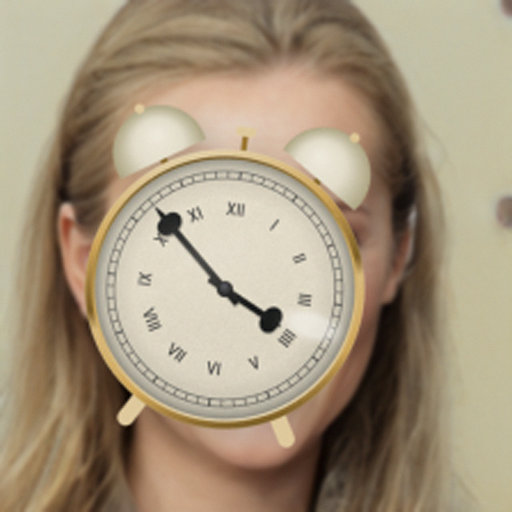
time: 3:52
